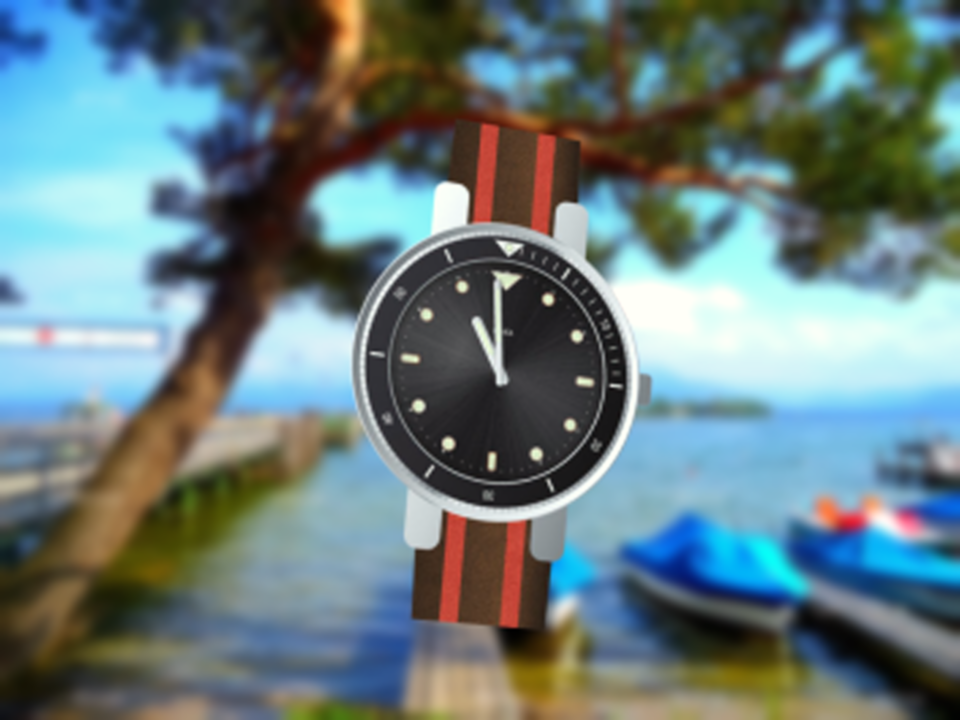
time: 10:59
